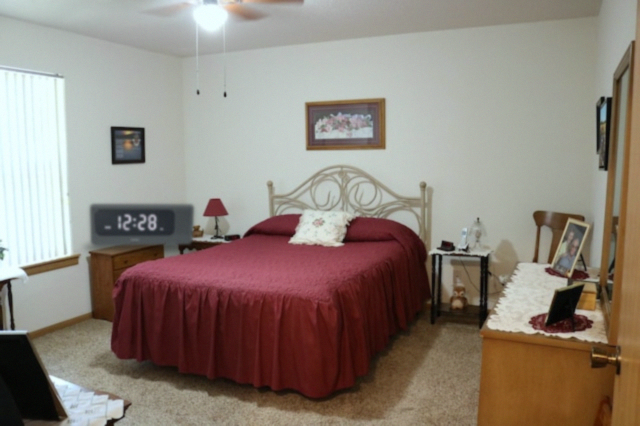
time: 12:28
